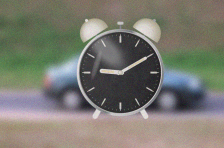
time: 9:10
